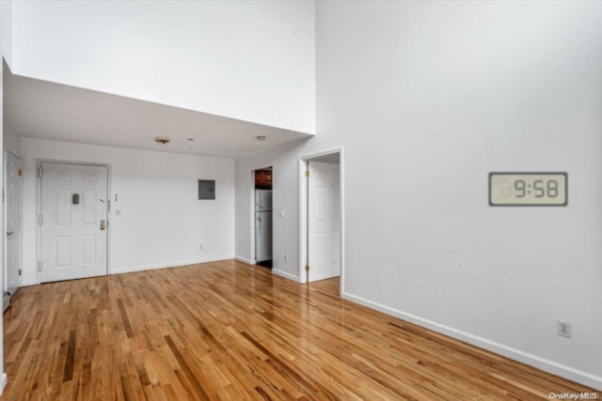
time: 9:58
